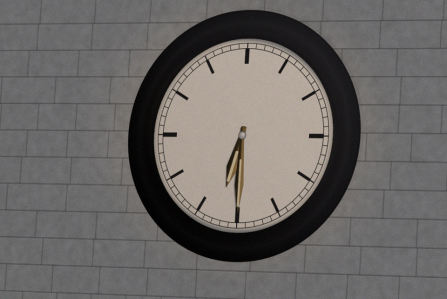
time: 6:30
